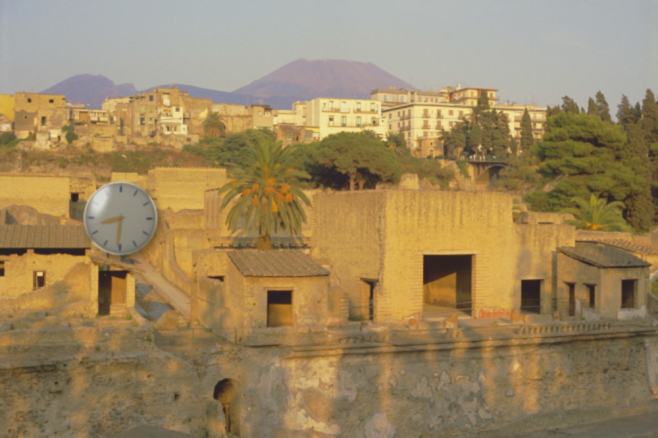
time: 8:31
